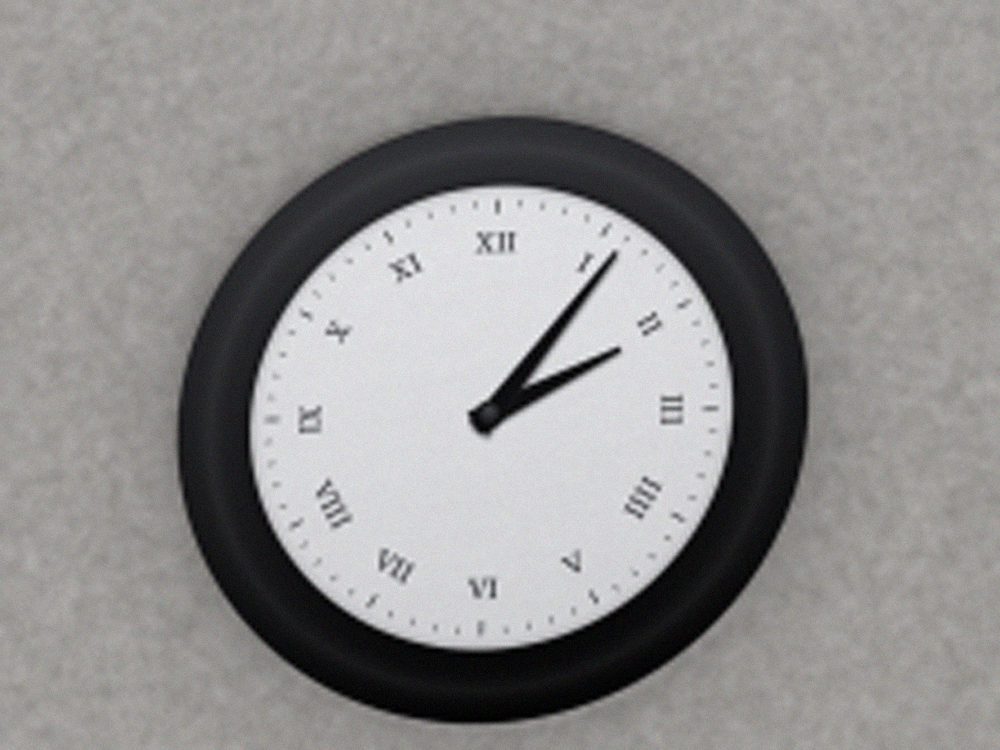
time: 2:06
